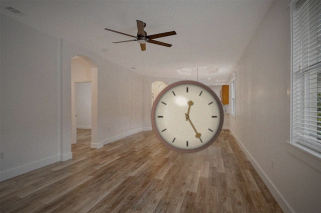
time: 12:25
